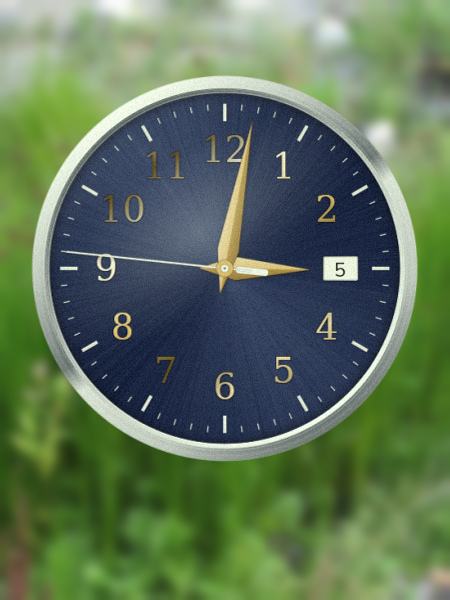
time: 3:01:46
